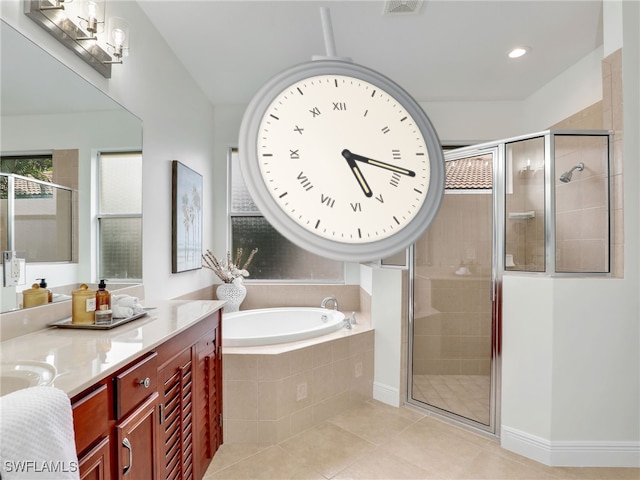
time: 5:18
